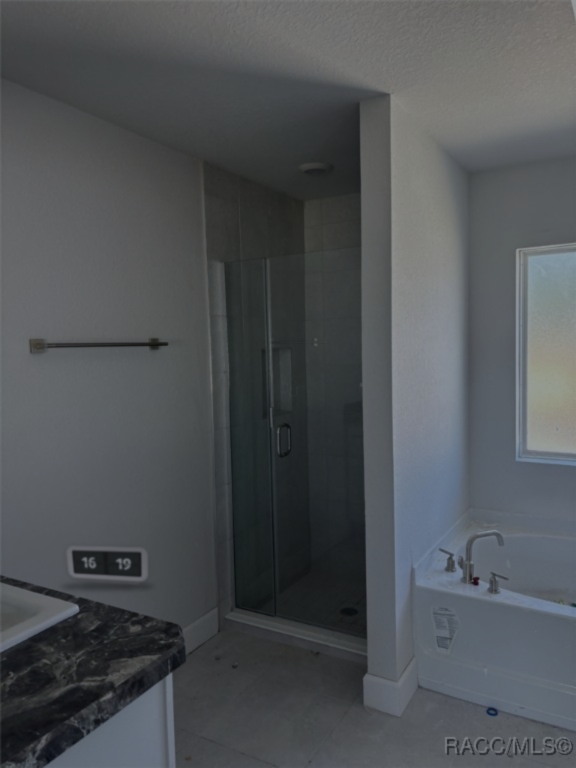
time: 16:19
